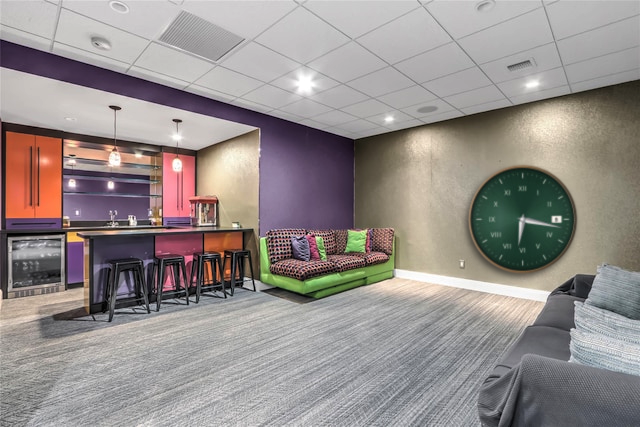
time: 6:17
